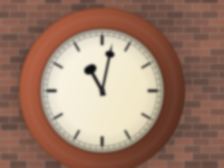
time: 11:02
